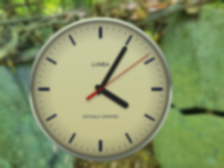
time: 4:05:09
